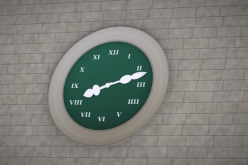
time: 8:12
